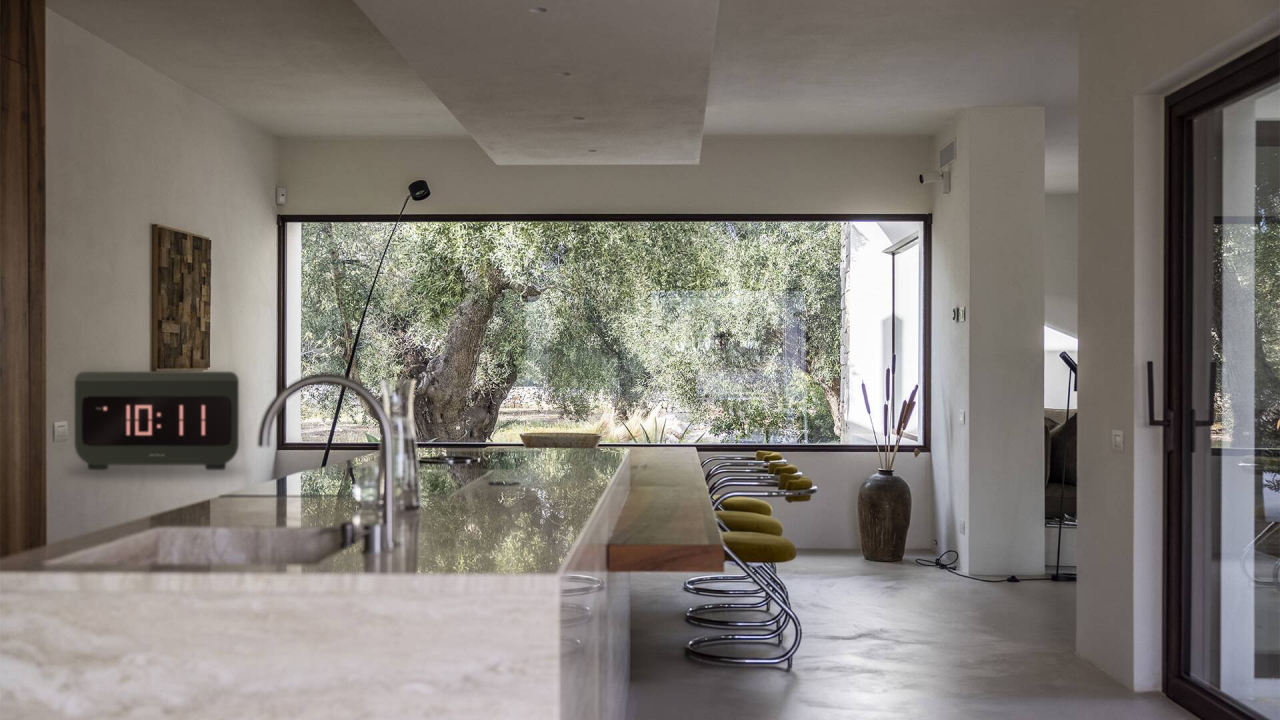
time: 10:11
